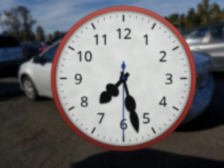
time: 7:27:30
